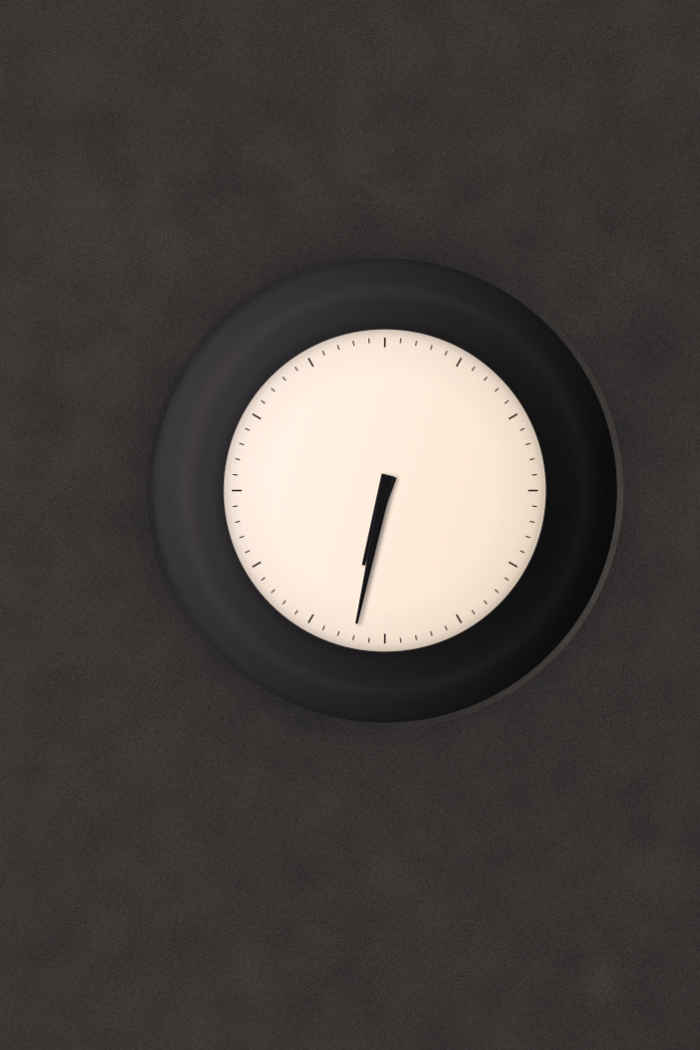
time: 6:32
